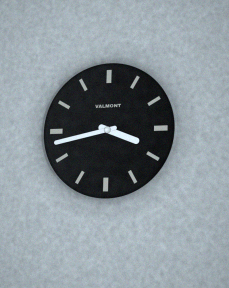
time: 3:43
